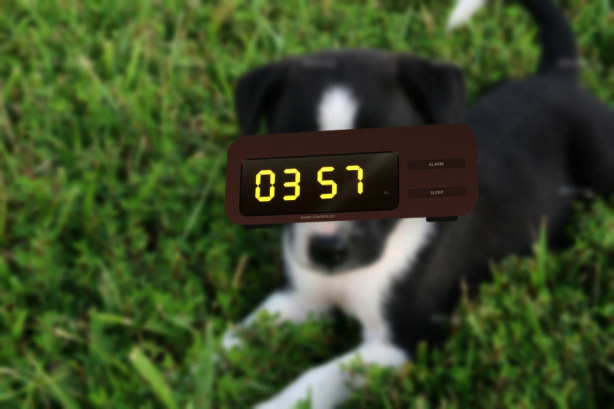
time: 3:57
